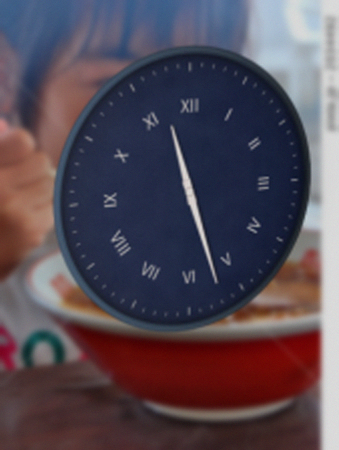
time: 11:27
